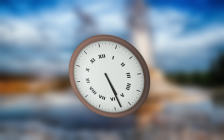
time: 5:28
